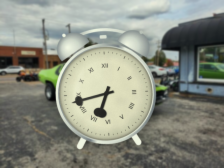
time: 6:43
